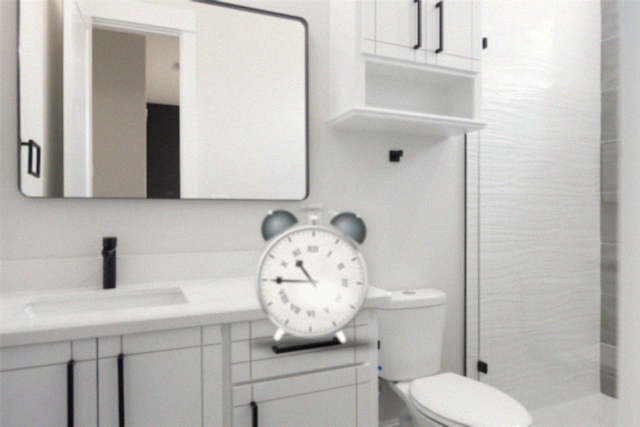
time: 10:45
